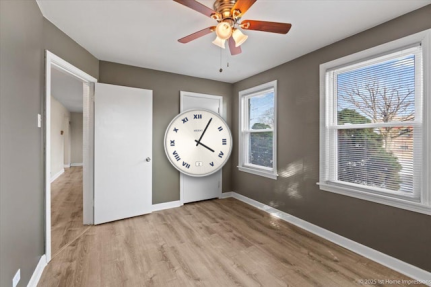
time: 4:05
